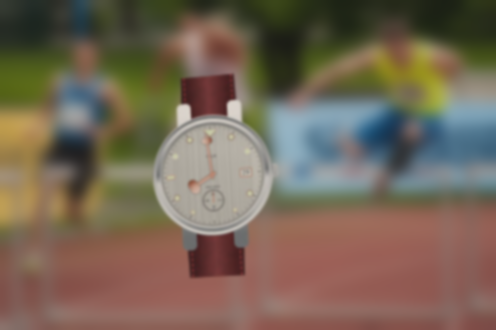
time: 7:59
